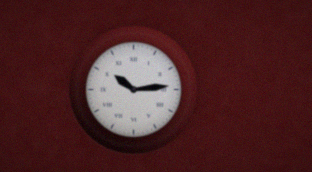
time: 10:14
